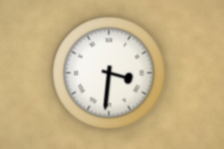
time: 3:31
